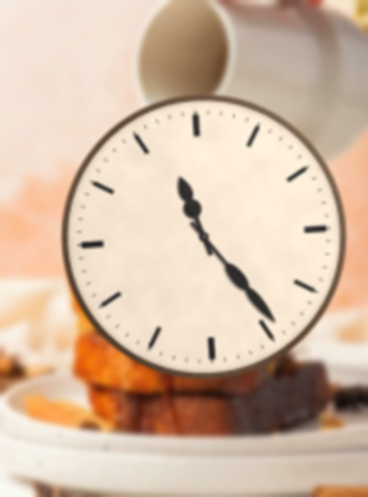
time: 11:24
